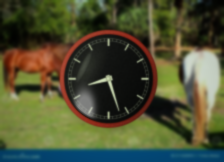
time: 8:27
